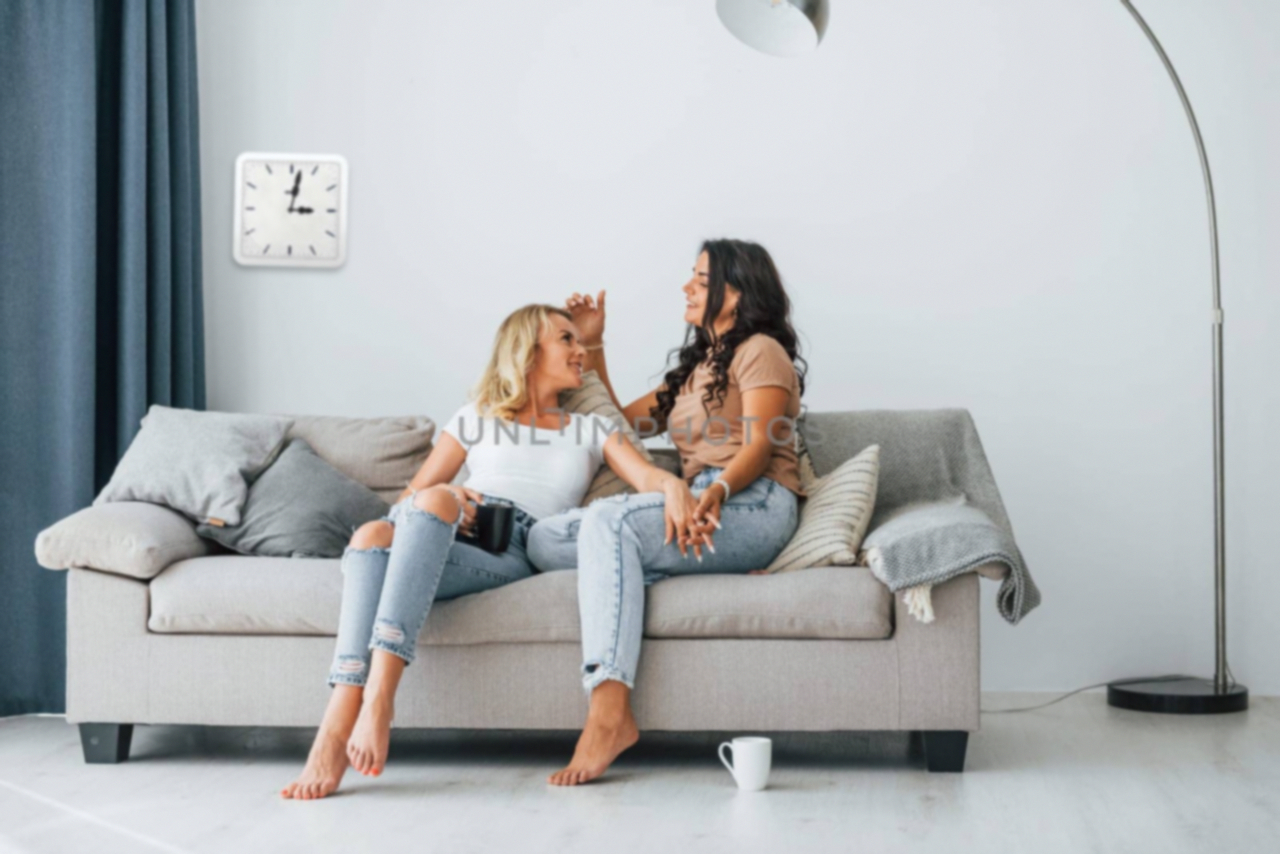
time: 3:02
